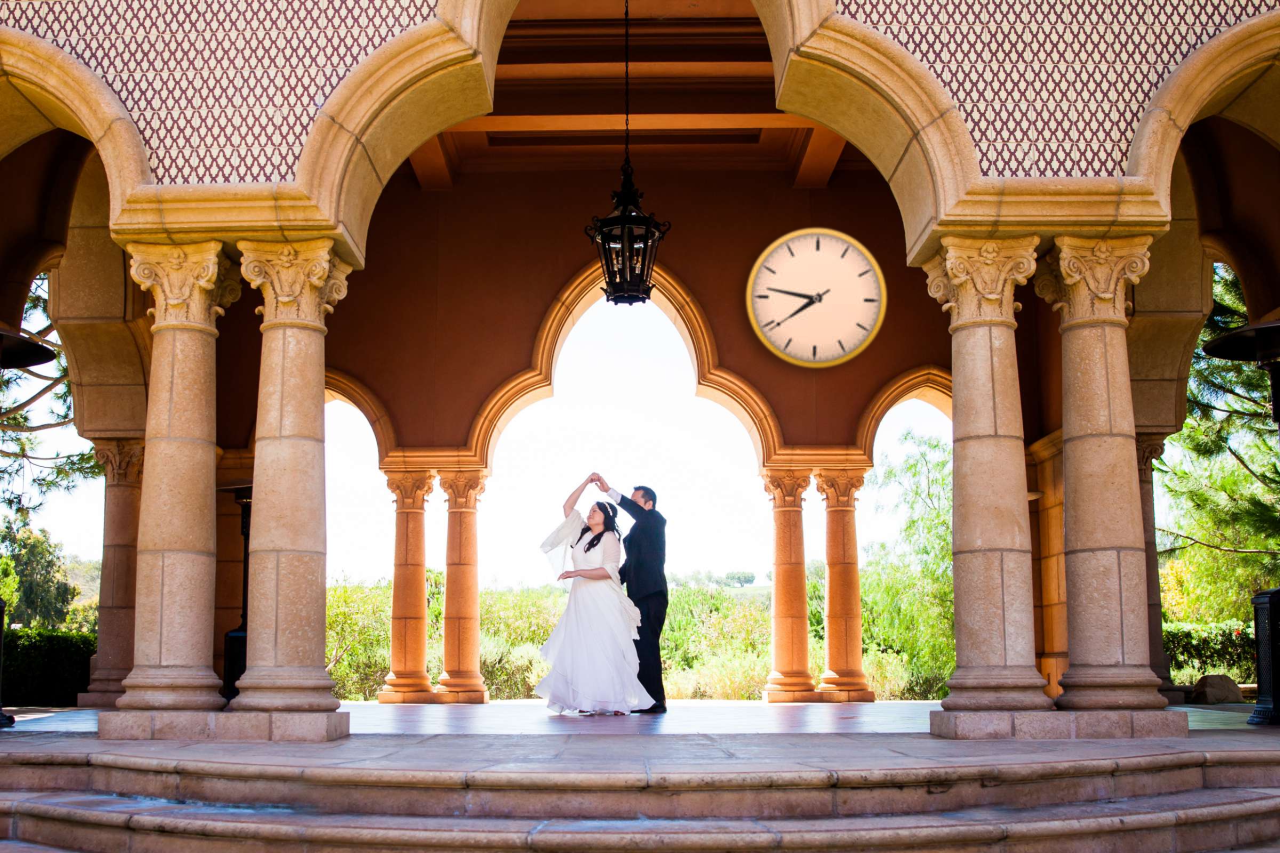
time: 7:46:39
